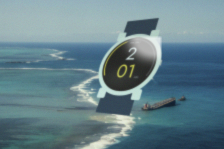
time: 2:01
